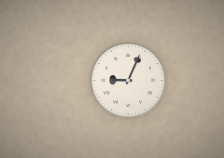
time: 9:04
